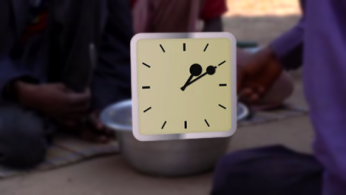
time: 1:10
